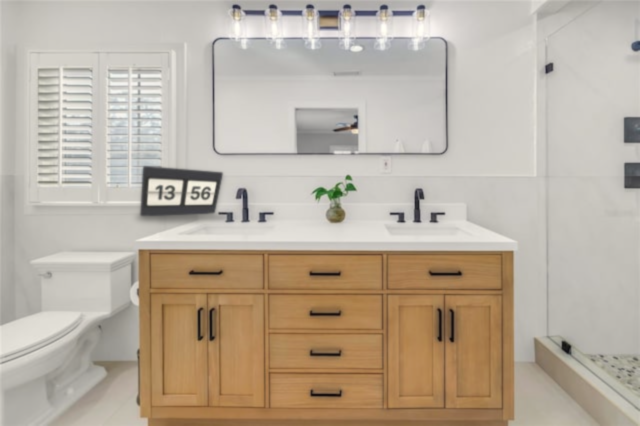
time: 13:56
